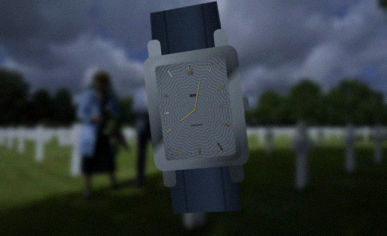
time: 8:03
